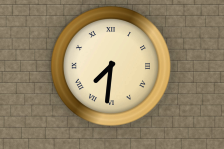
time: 7:31
